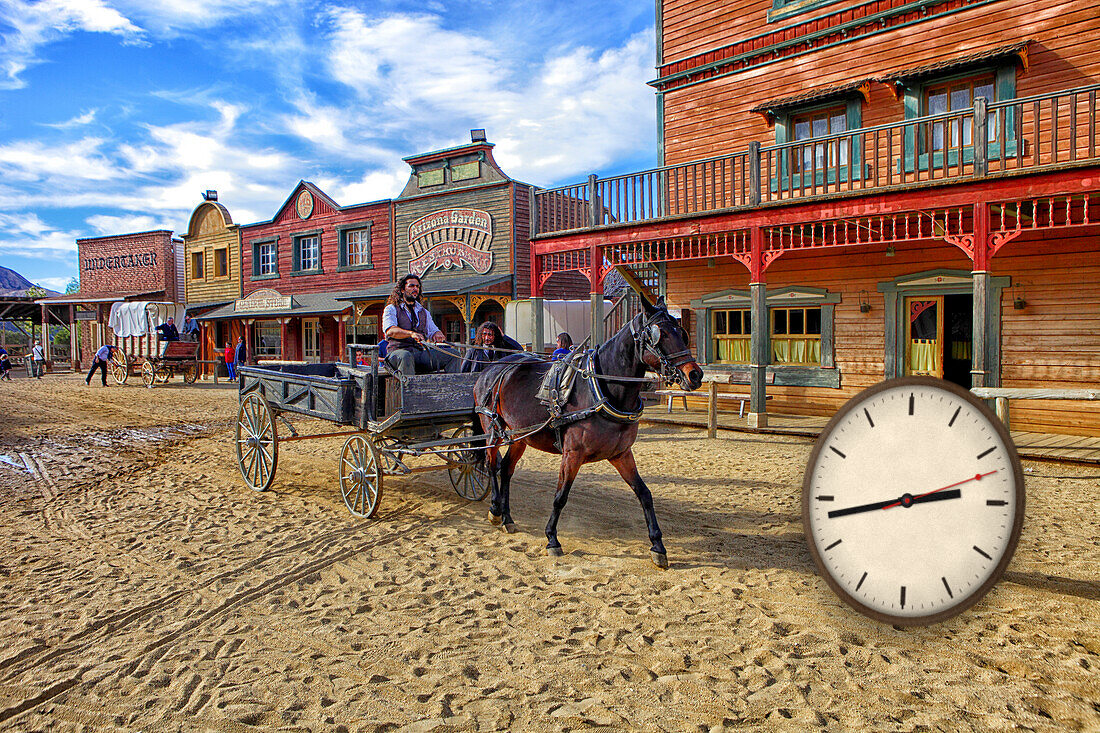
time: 2:43:12
